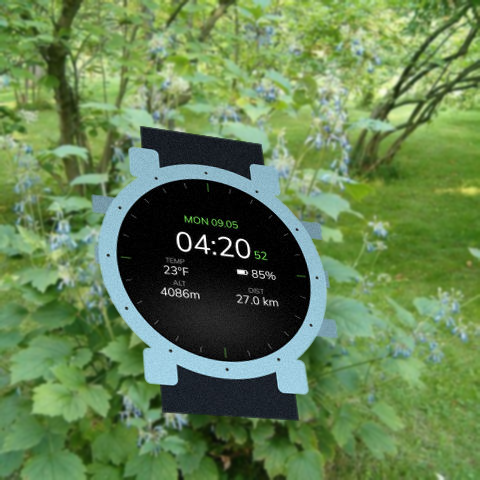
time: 4:20:52
